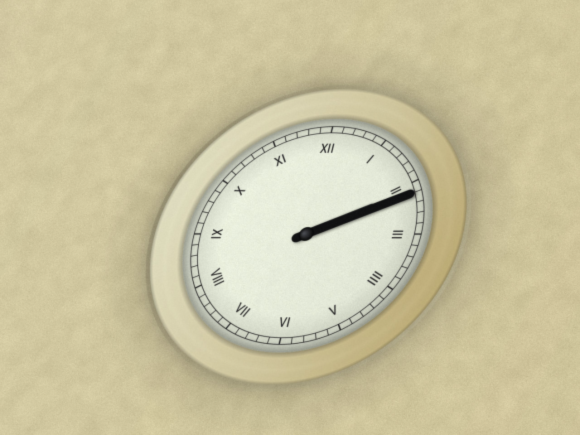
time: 2:11
